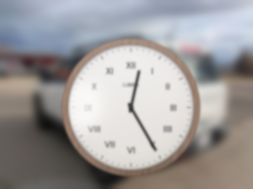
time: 12:25
